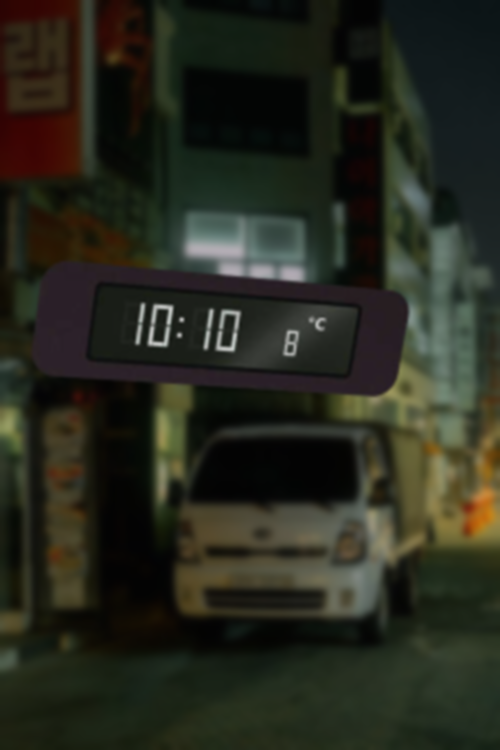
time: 10:10
